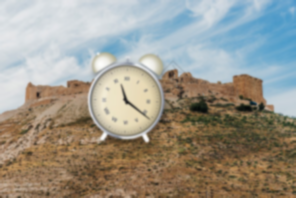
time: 11:21
